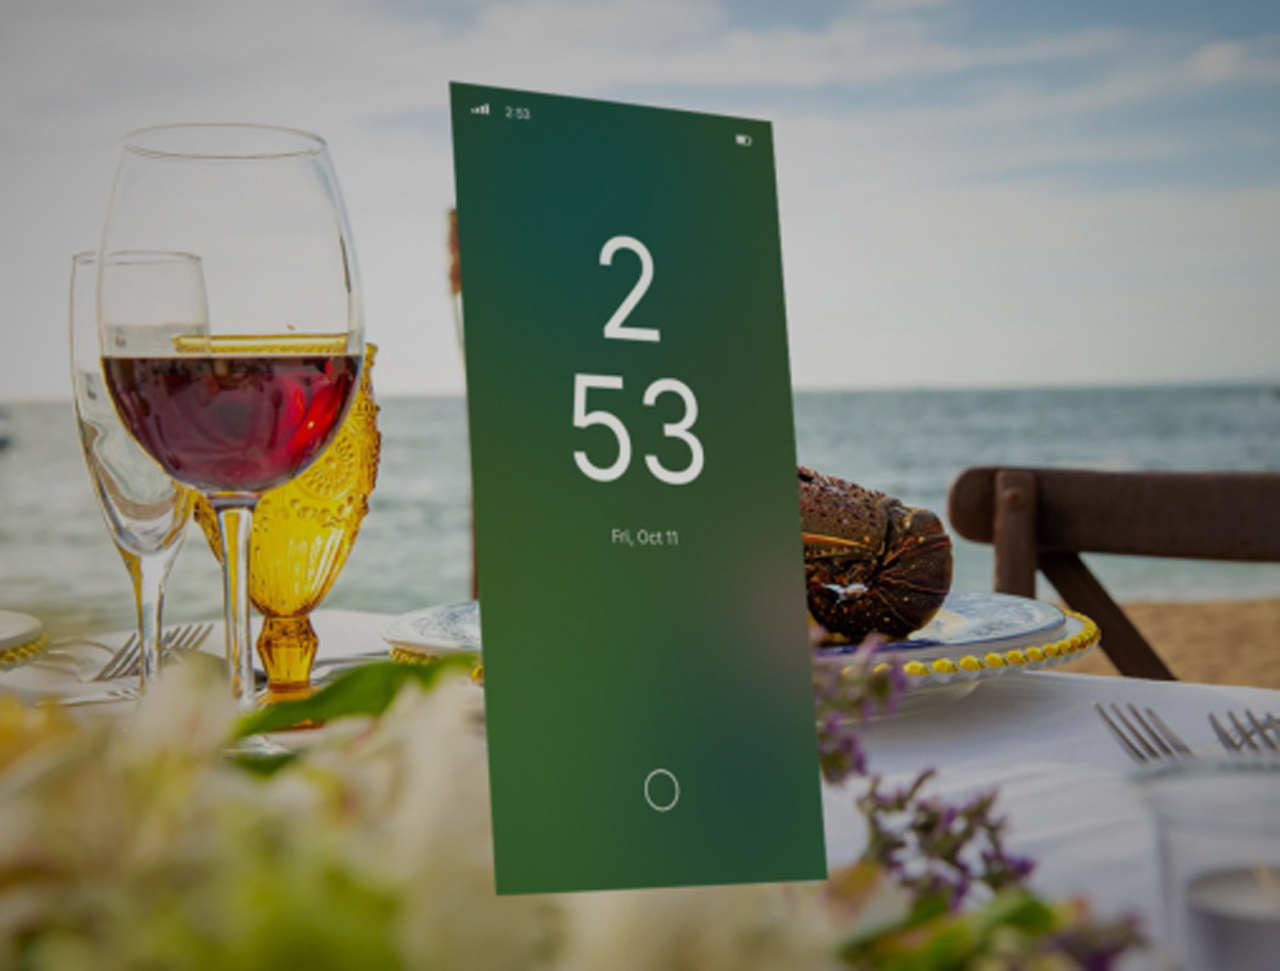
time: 2:53
